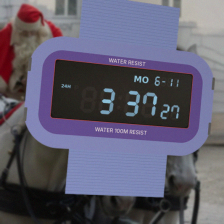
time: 3:37:27
